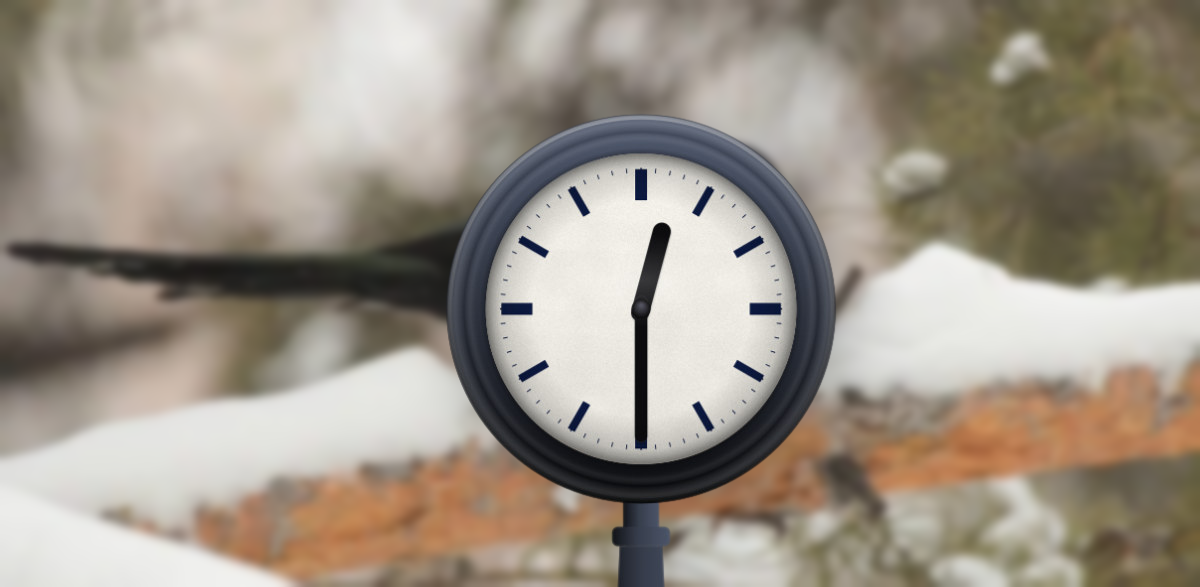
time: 12:30
